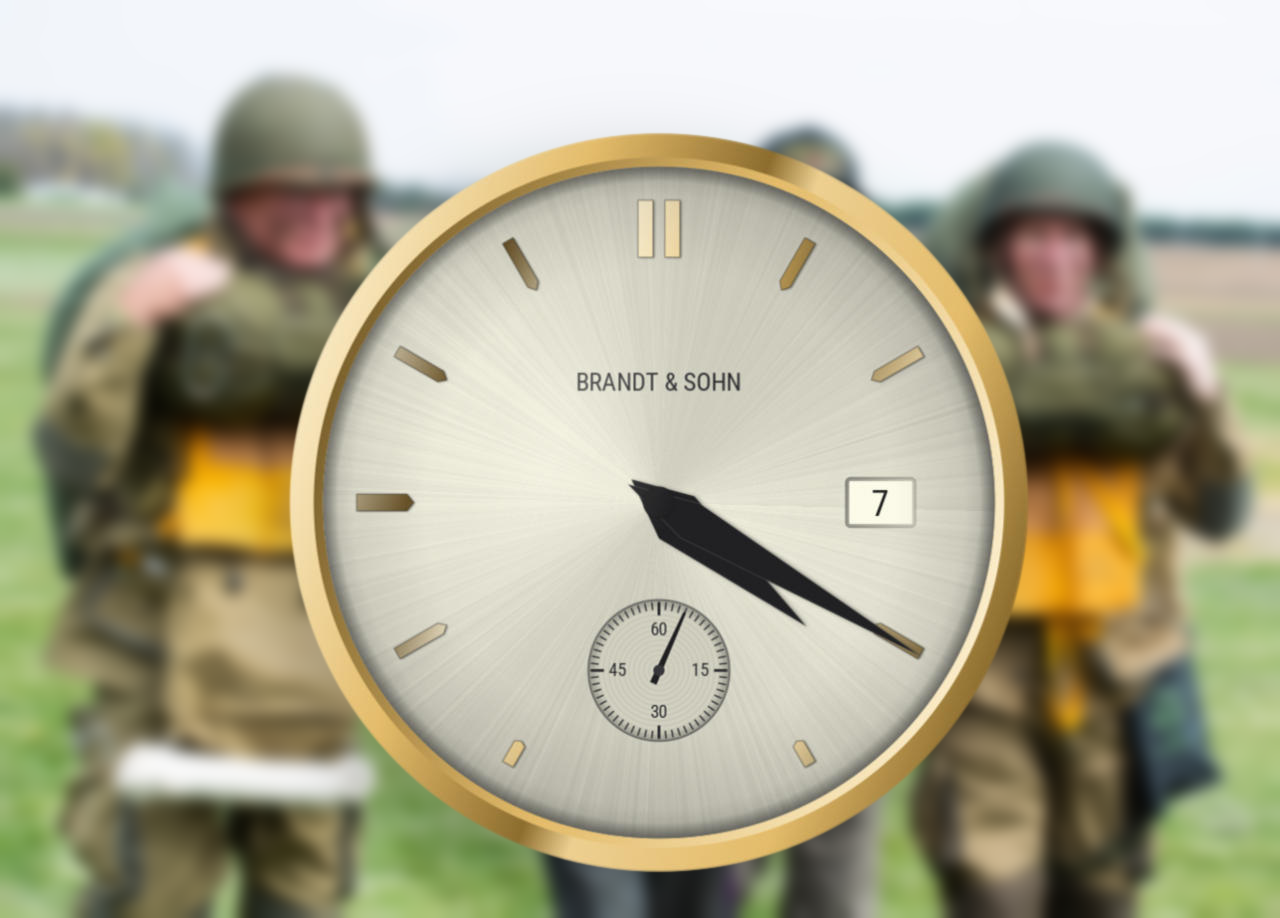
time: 4:20:04
